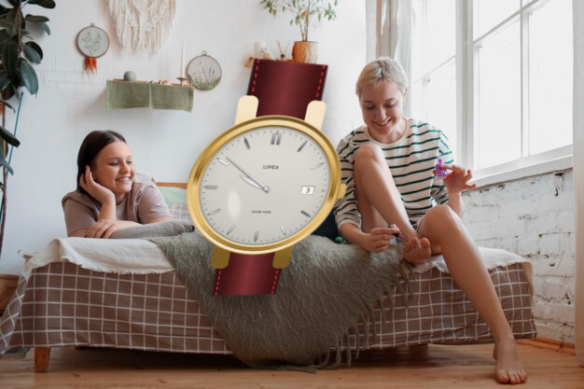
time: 9:51
